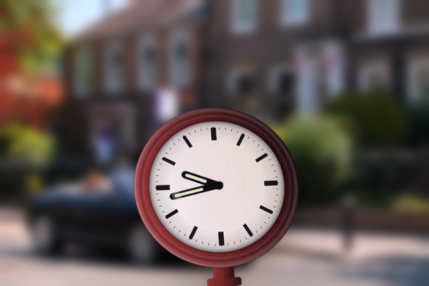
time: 9:43
